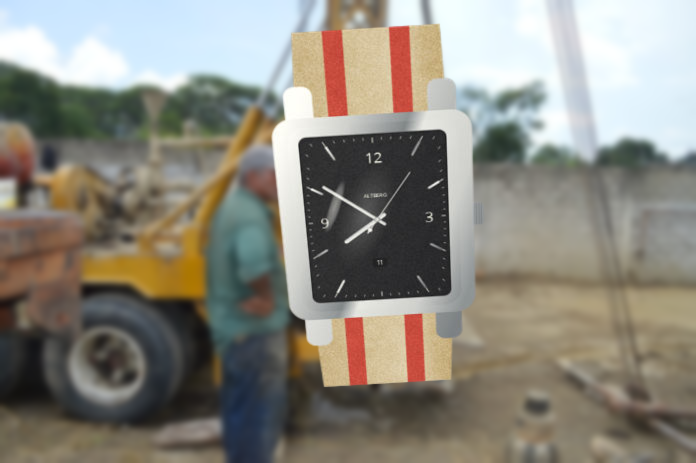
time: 7:51:06
